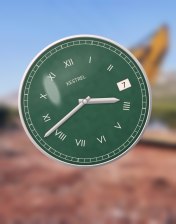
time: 3:42
